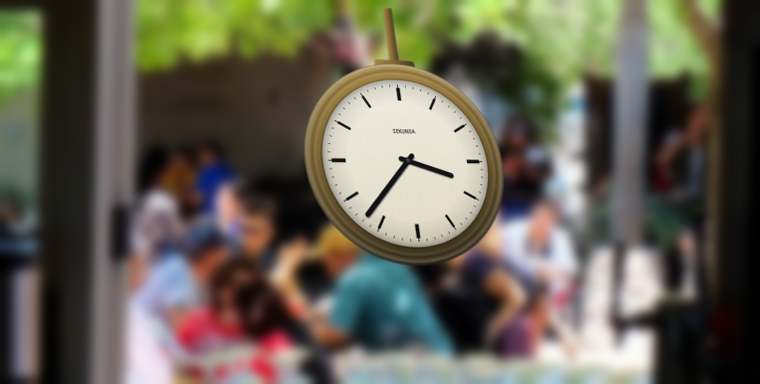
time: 3:37
